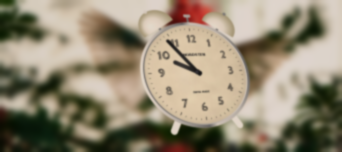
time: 9:54
